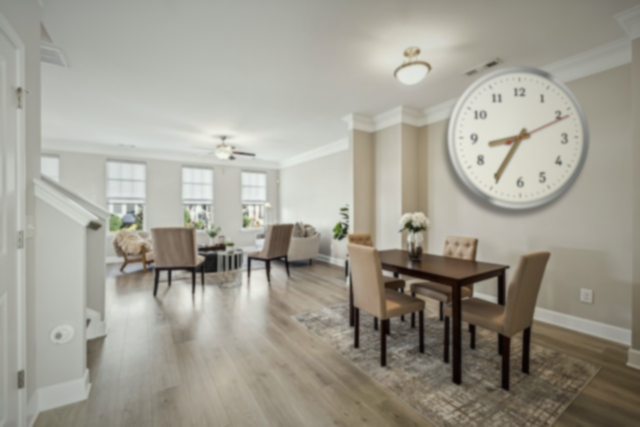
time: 8:35:11
